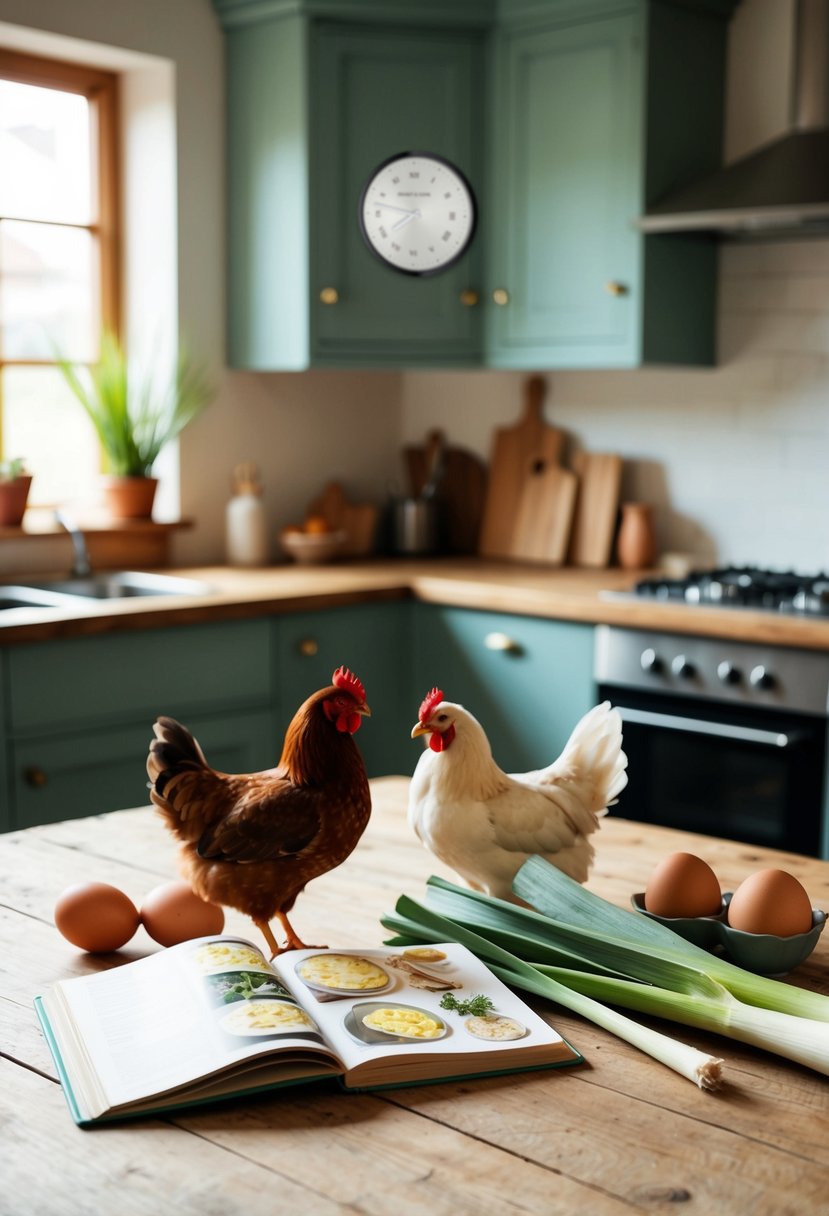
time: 7:47
